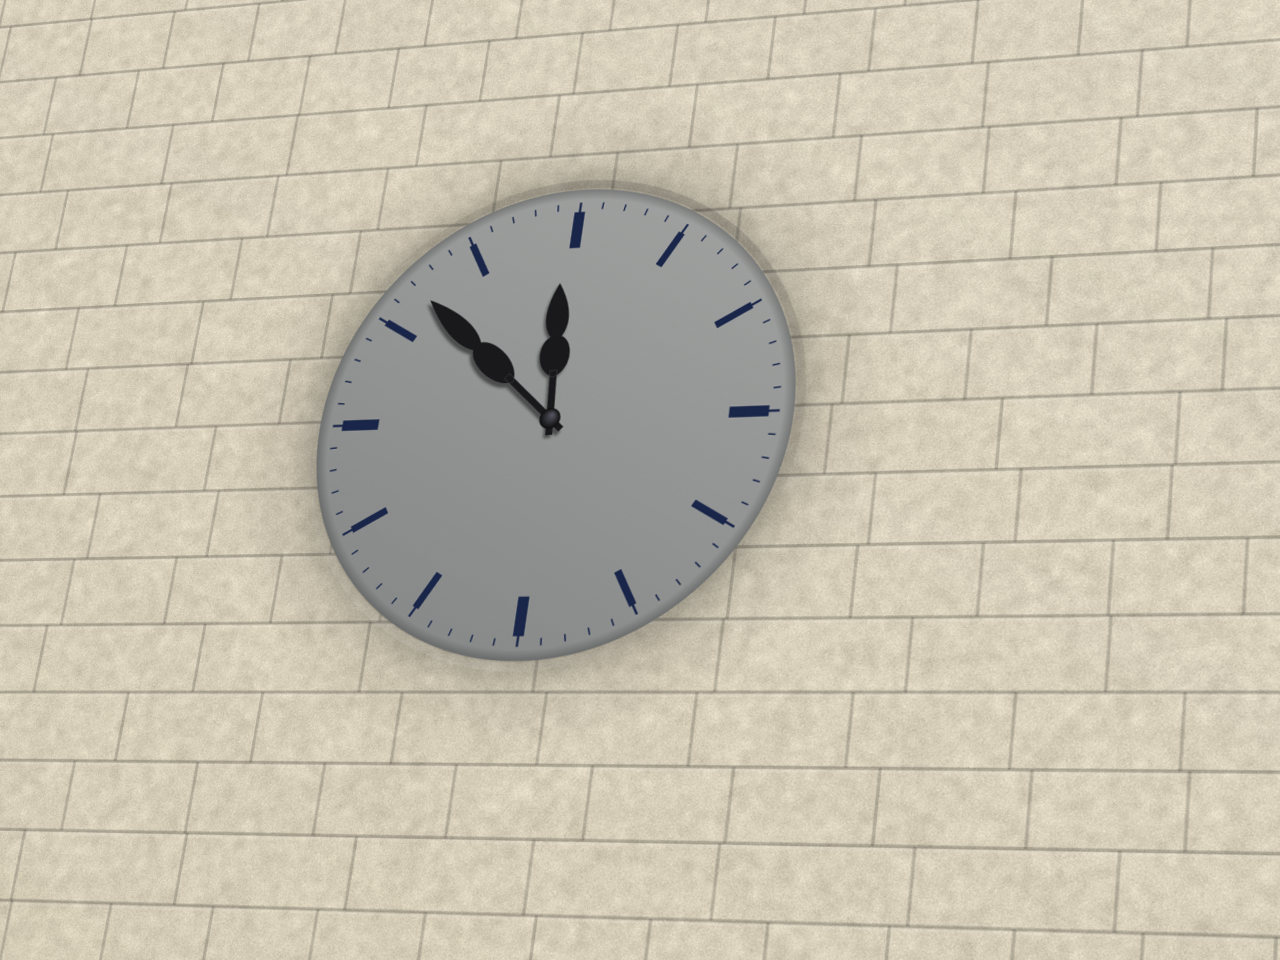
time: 11:52
